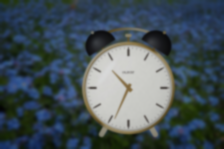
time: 10:34
